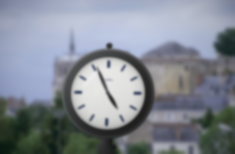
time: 4:56
